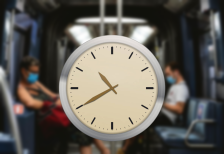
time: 10:40
